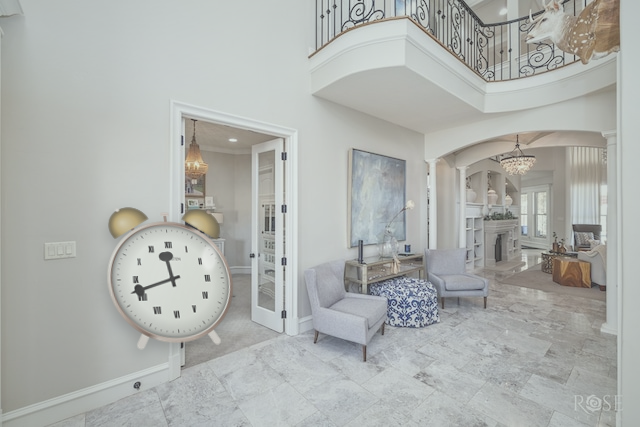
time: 11:42
